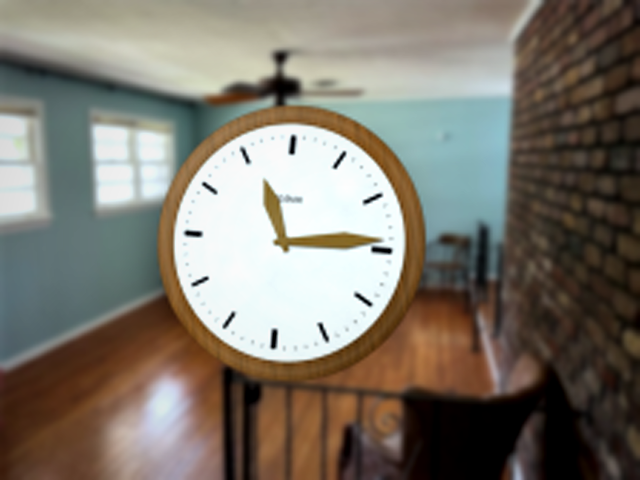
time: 11:14
